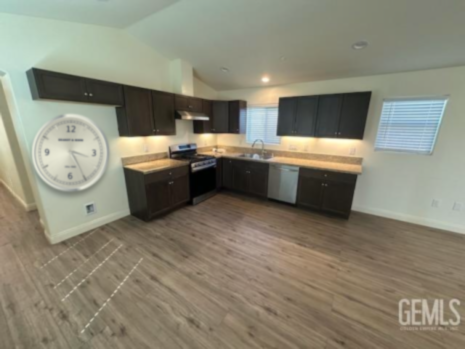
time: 3:25
